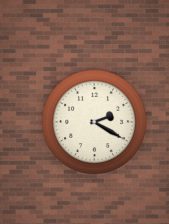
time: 2:20
